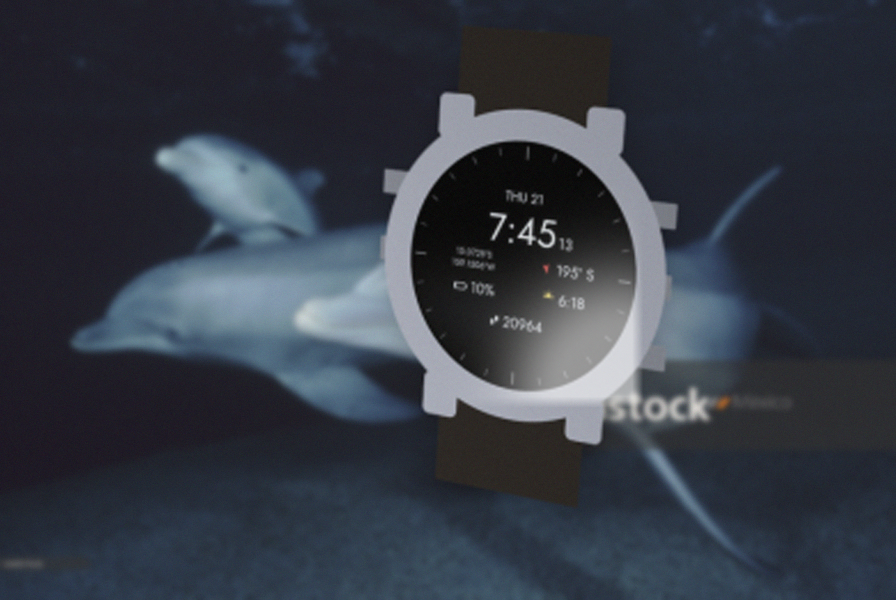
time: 7:45
